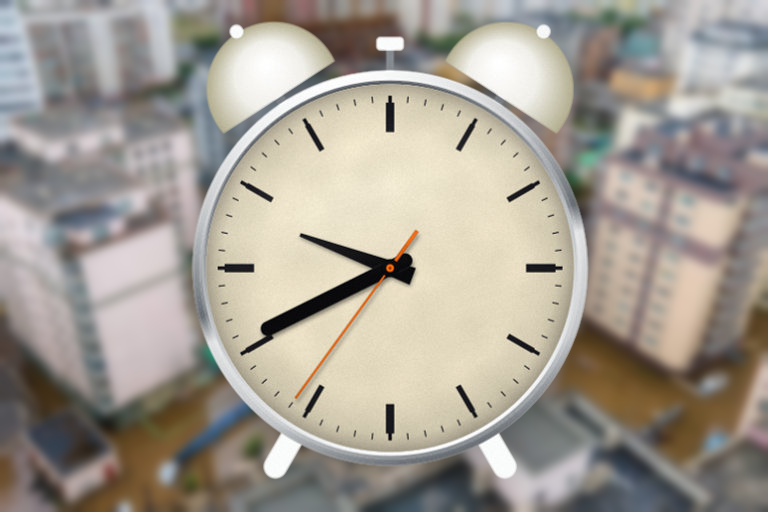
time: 9:40:36
